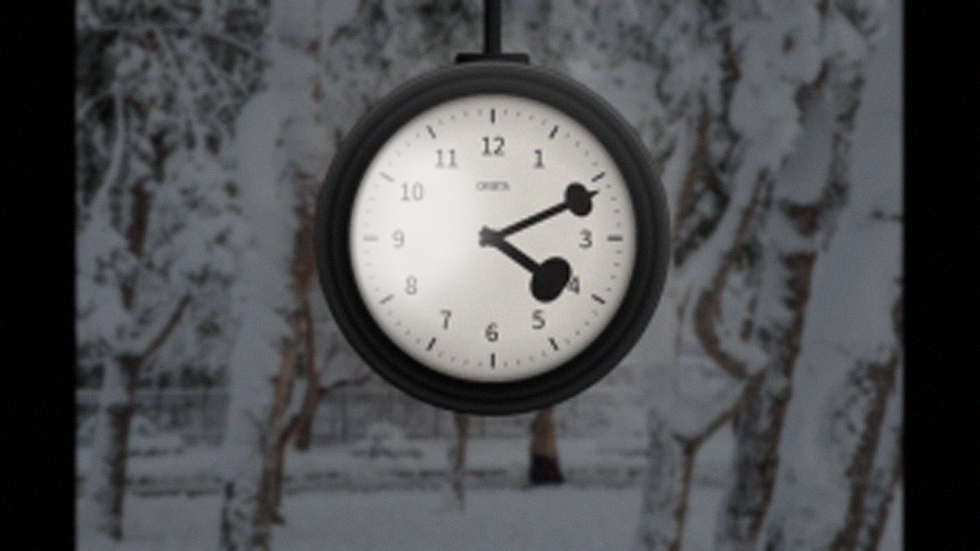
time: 4:11
